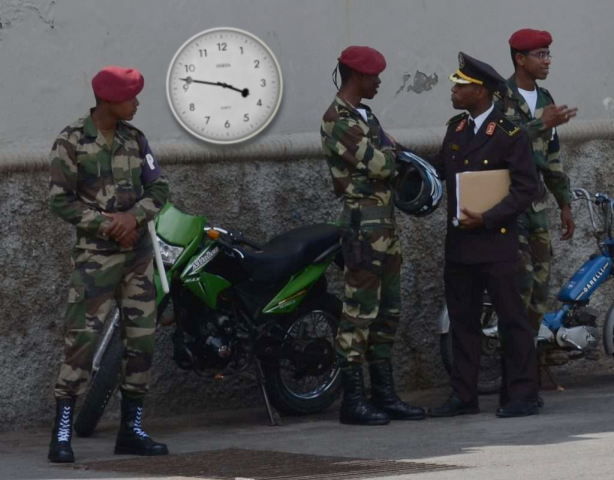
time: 3:47
